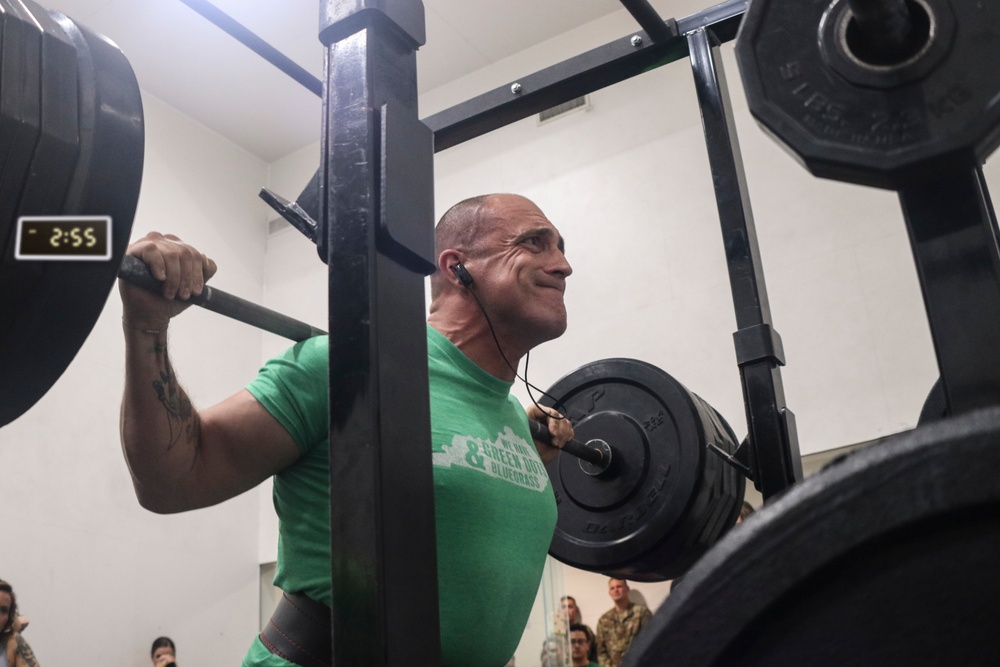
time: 2:55
